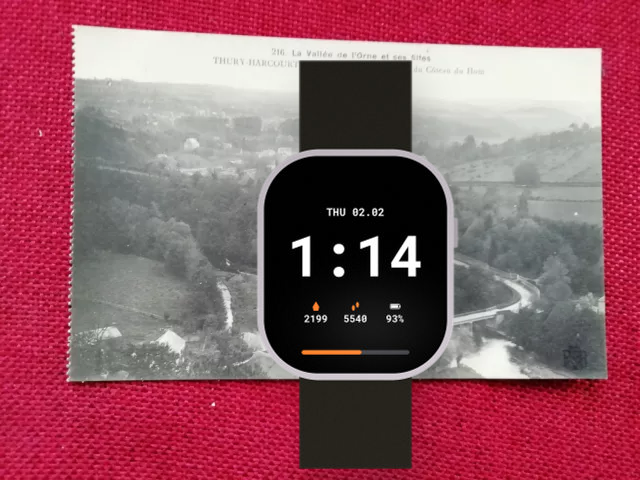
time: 1:14
